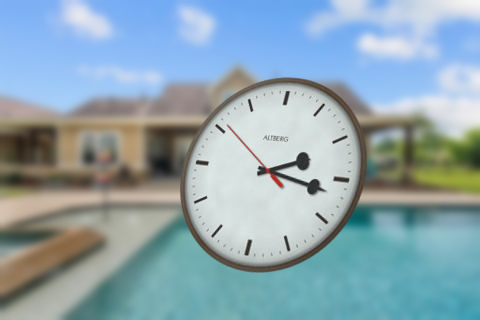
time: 2:16:51
